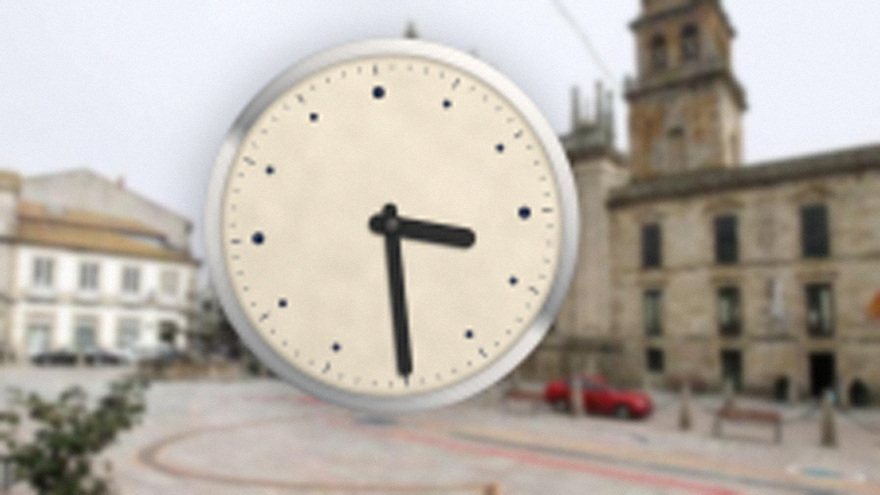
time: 3:30
